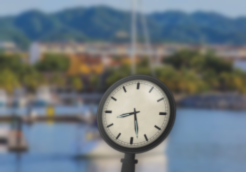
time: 8:28
